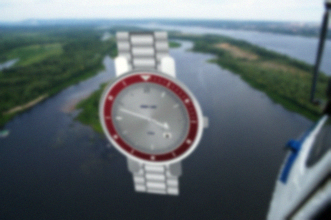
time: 3:48
